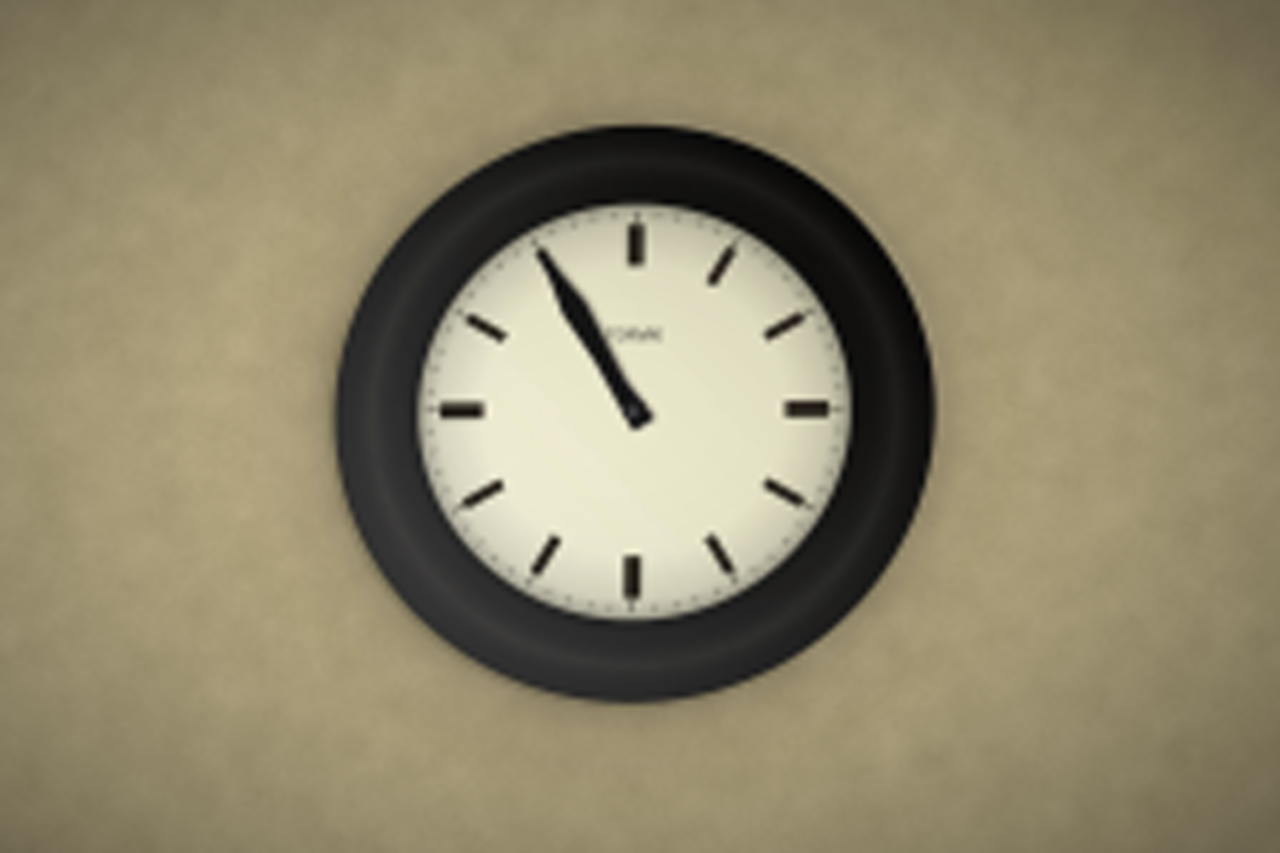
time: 10:55
